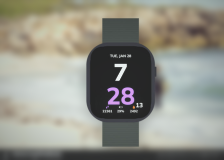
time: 7:28
